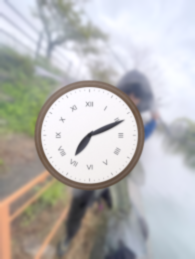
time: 7:11
